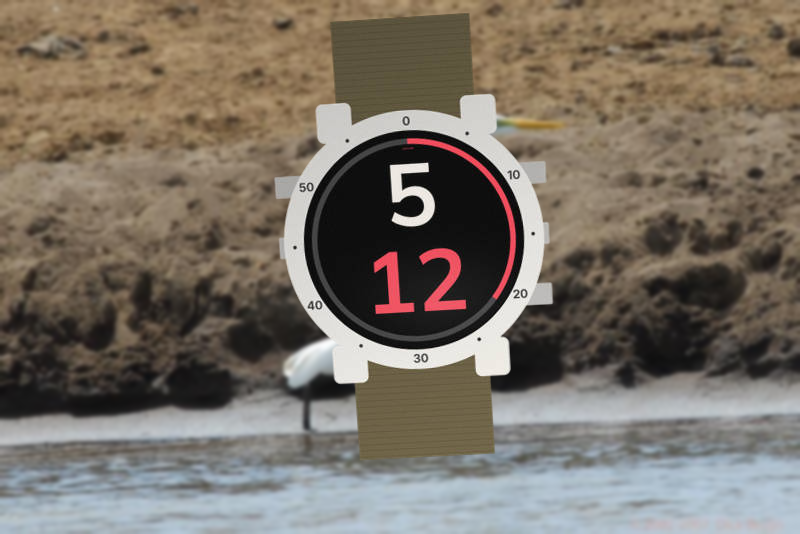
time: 5:12
